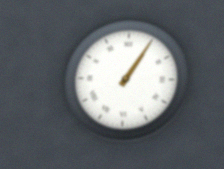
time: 1:05
